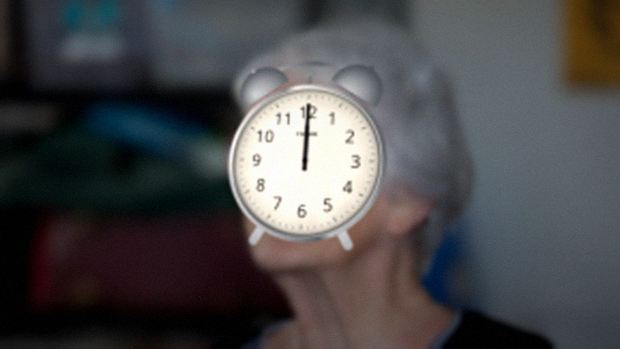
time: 12:00
